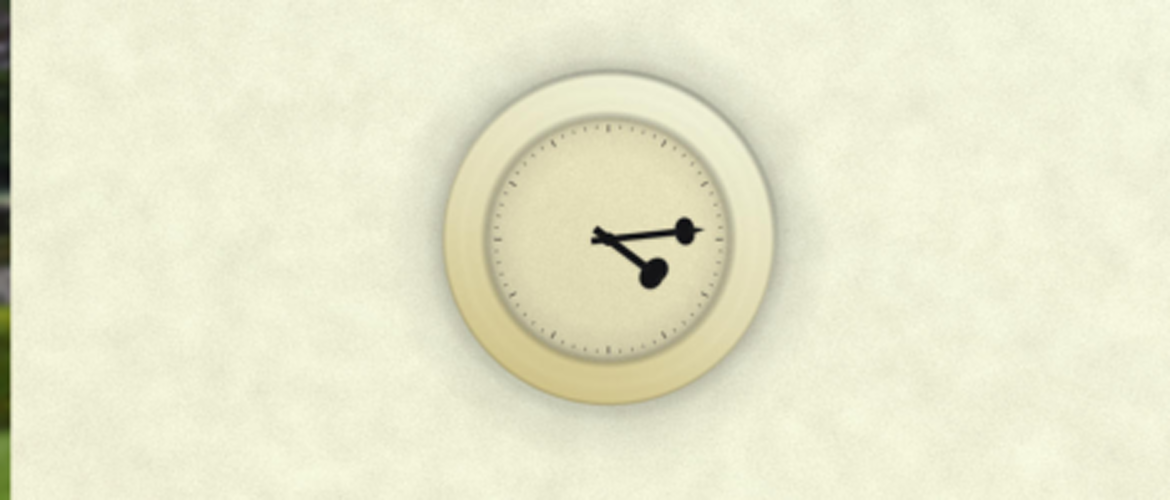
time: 4:14
